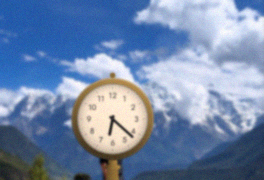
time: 6:22
